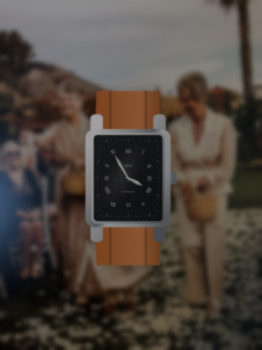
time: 3:55
